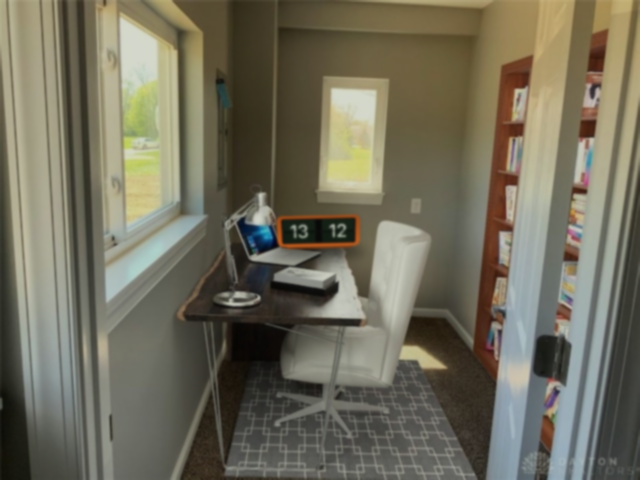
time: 13:12
